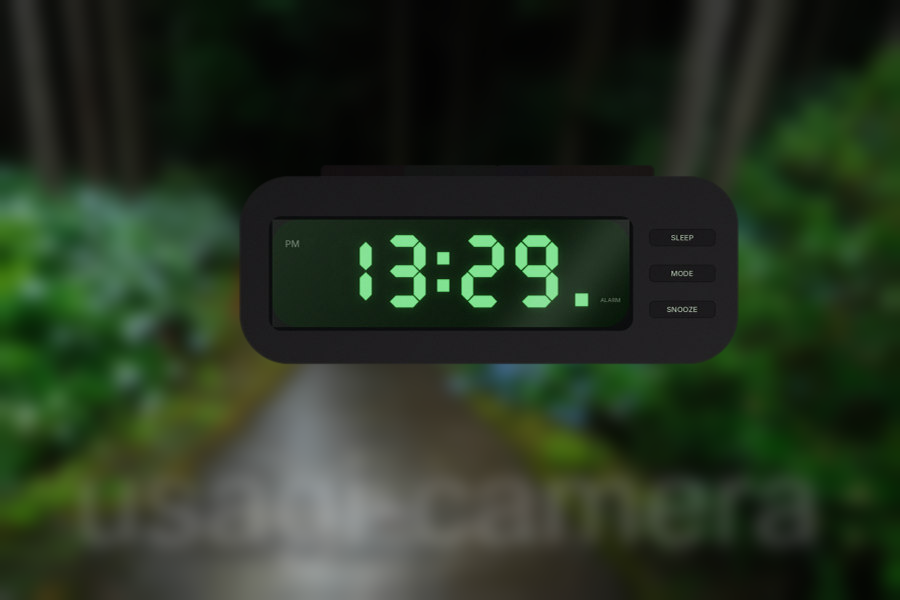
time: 13:29
